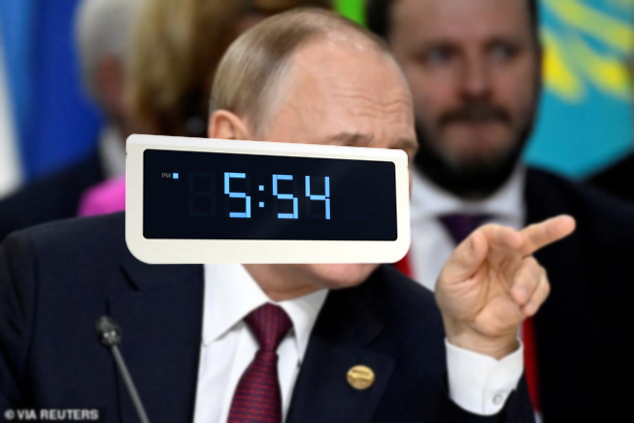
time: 5:54
